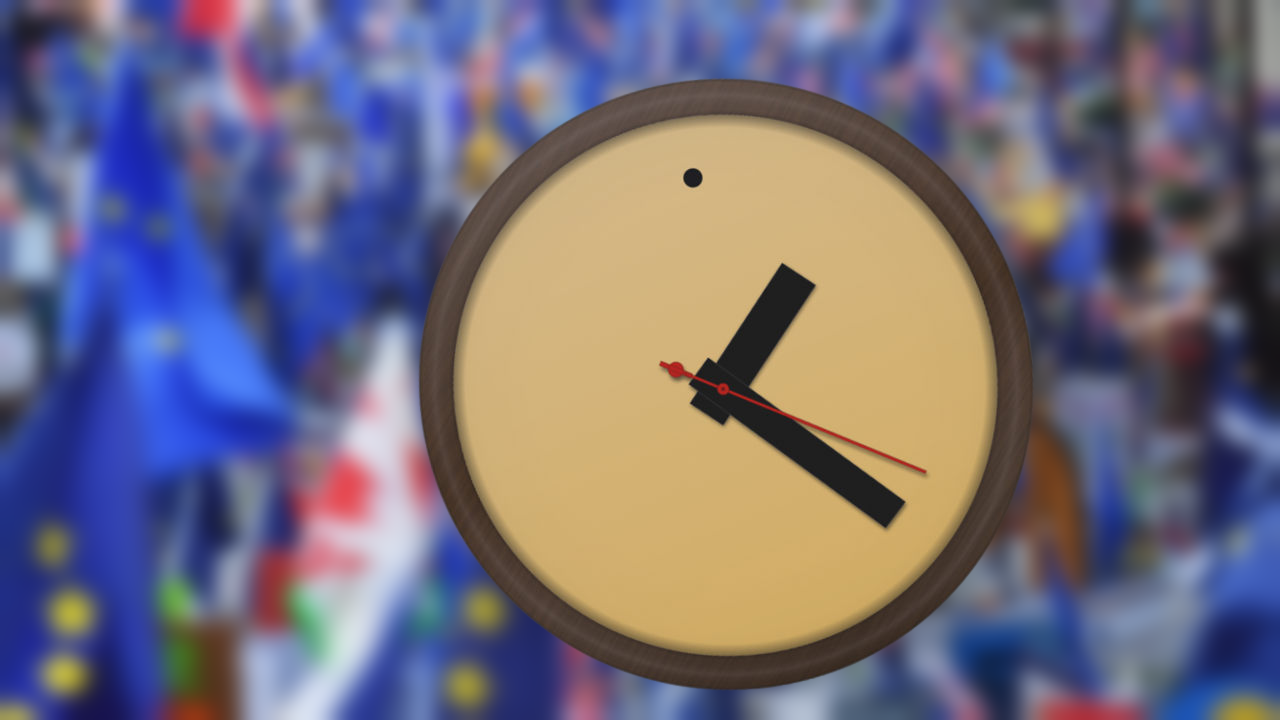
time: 1:22:20
